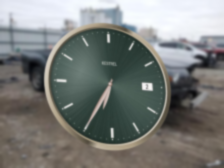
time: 6:35
